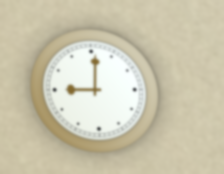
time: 9:01
